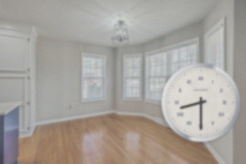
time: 8:30
